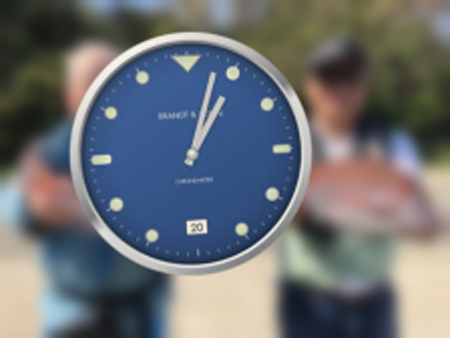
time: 1:03
